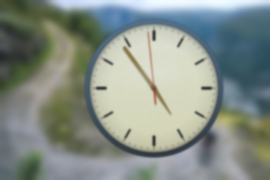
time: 4:53:59
